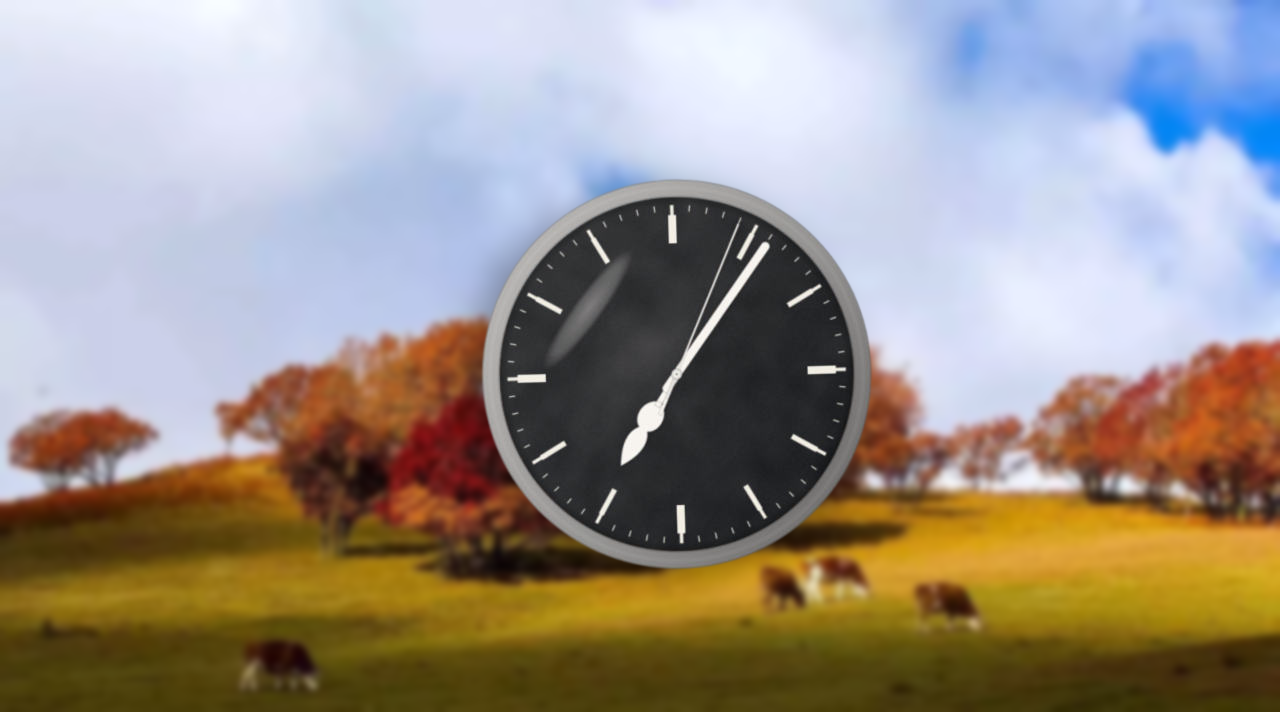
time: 7:06:04
